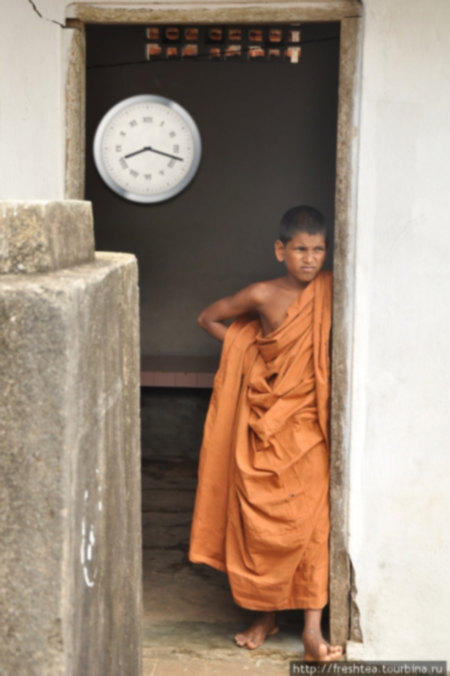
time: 8:18
